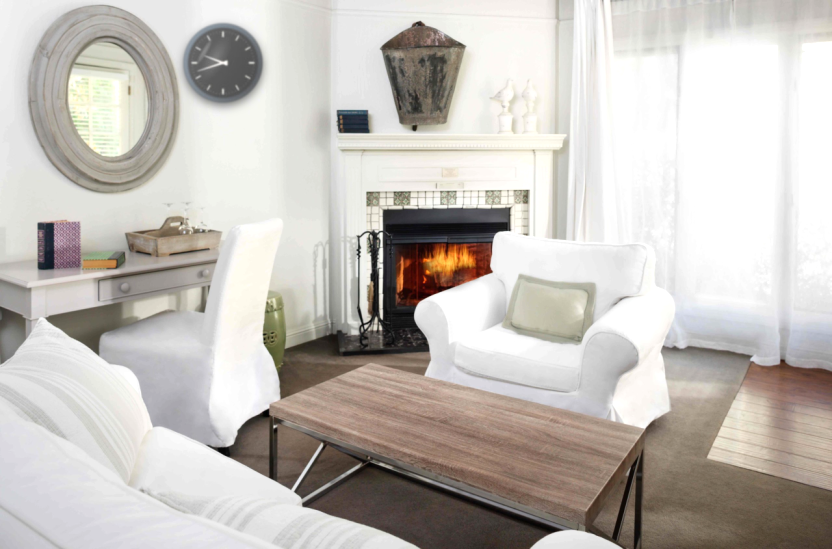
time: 9:42
